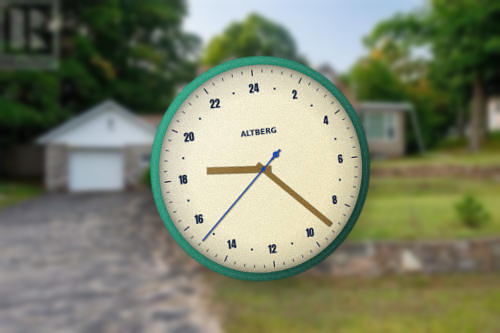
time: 18:22:38
